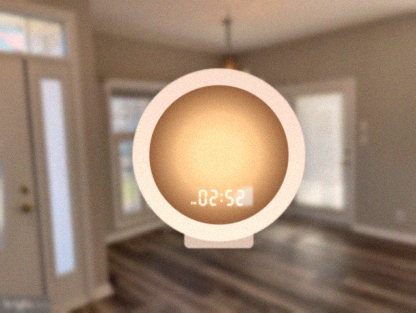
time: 2:52
